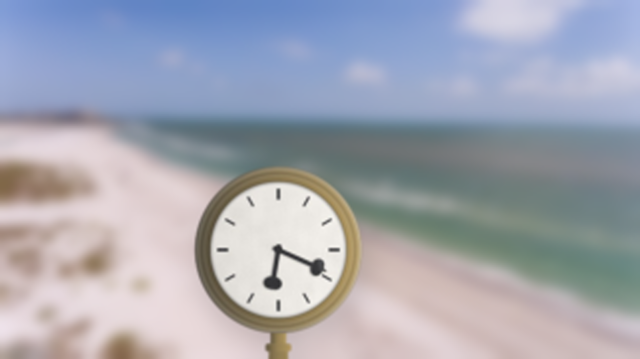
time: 6:19
